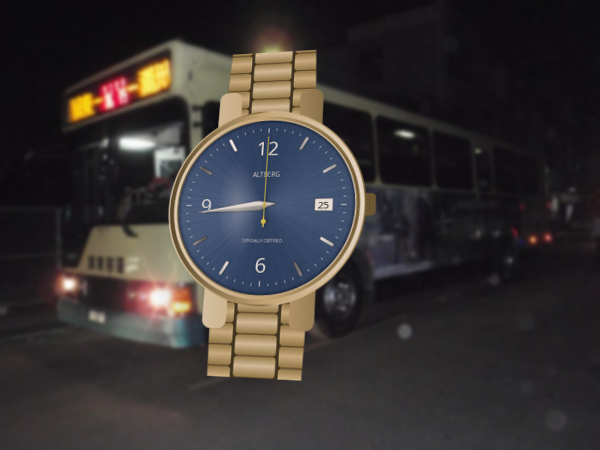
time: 8:44:00
